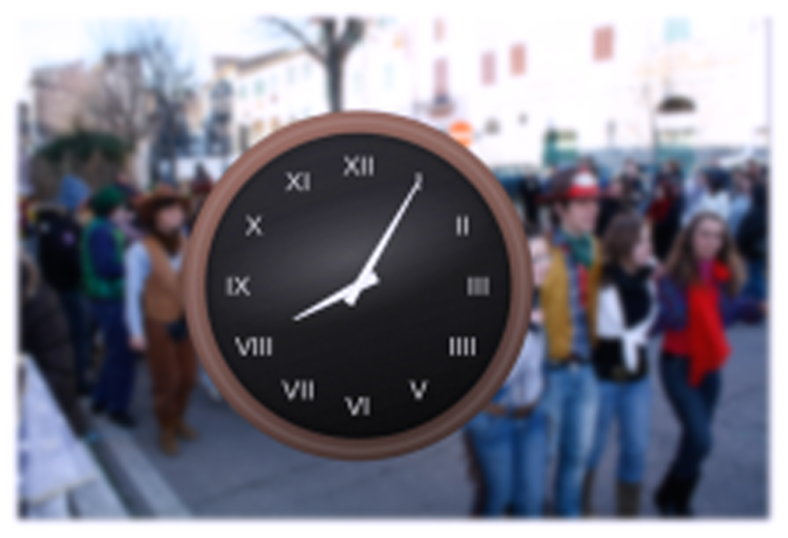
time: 8:05
